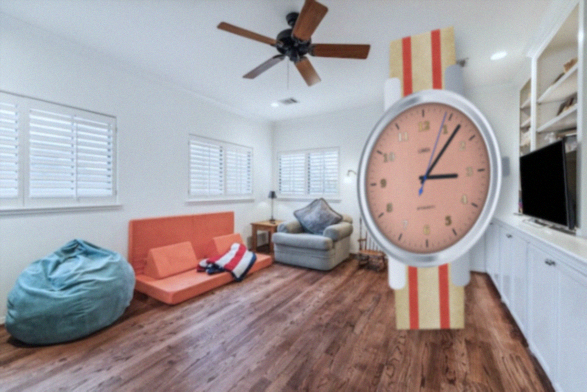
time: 3:07:04
